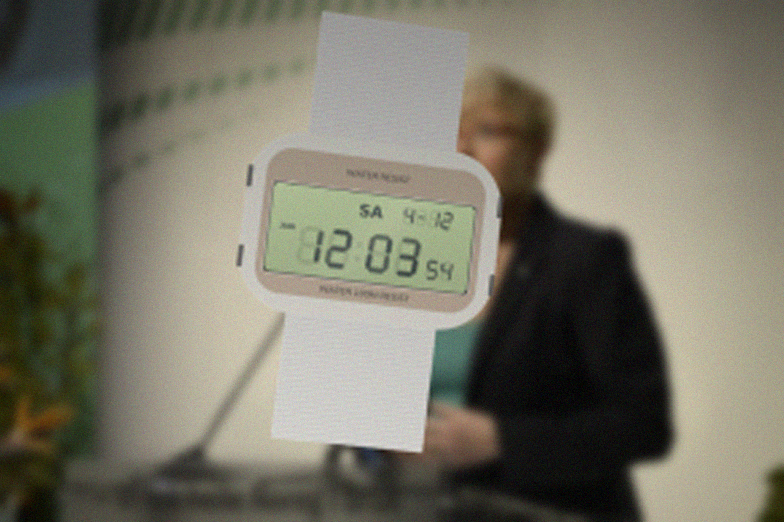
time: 12:03:54
